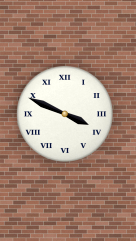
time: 3:49
